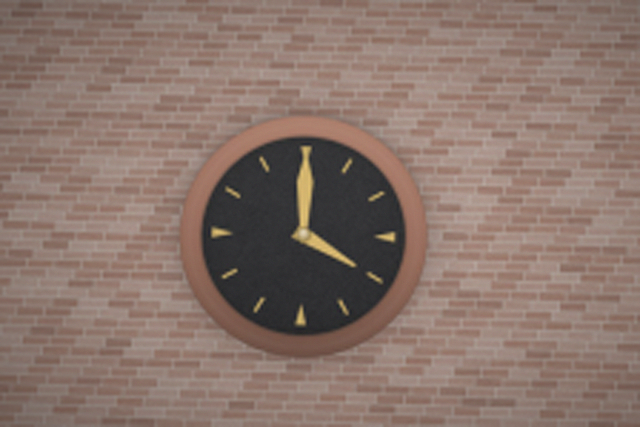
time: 4:00
